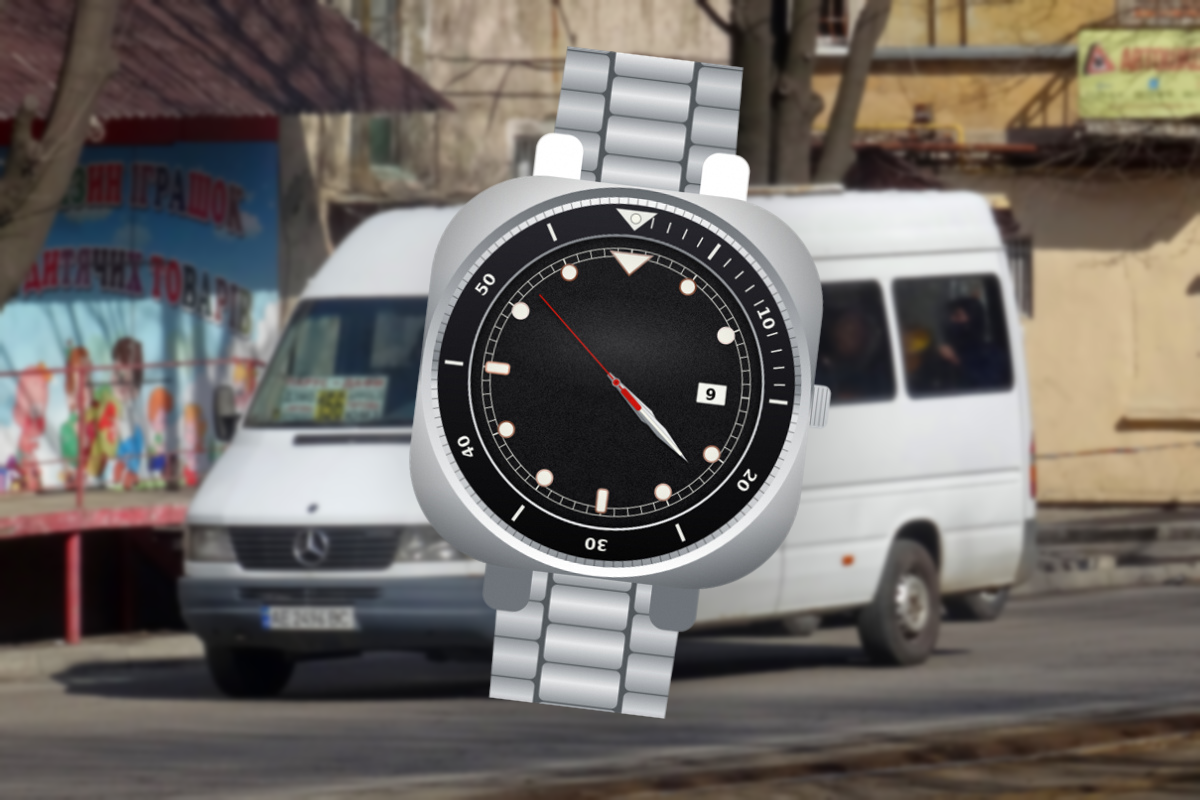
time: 4:21:52
